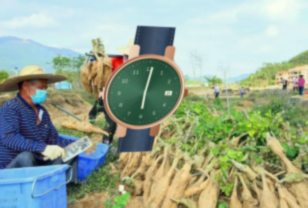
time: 6:01
